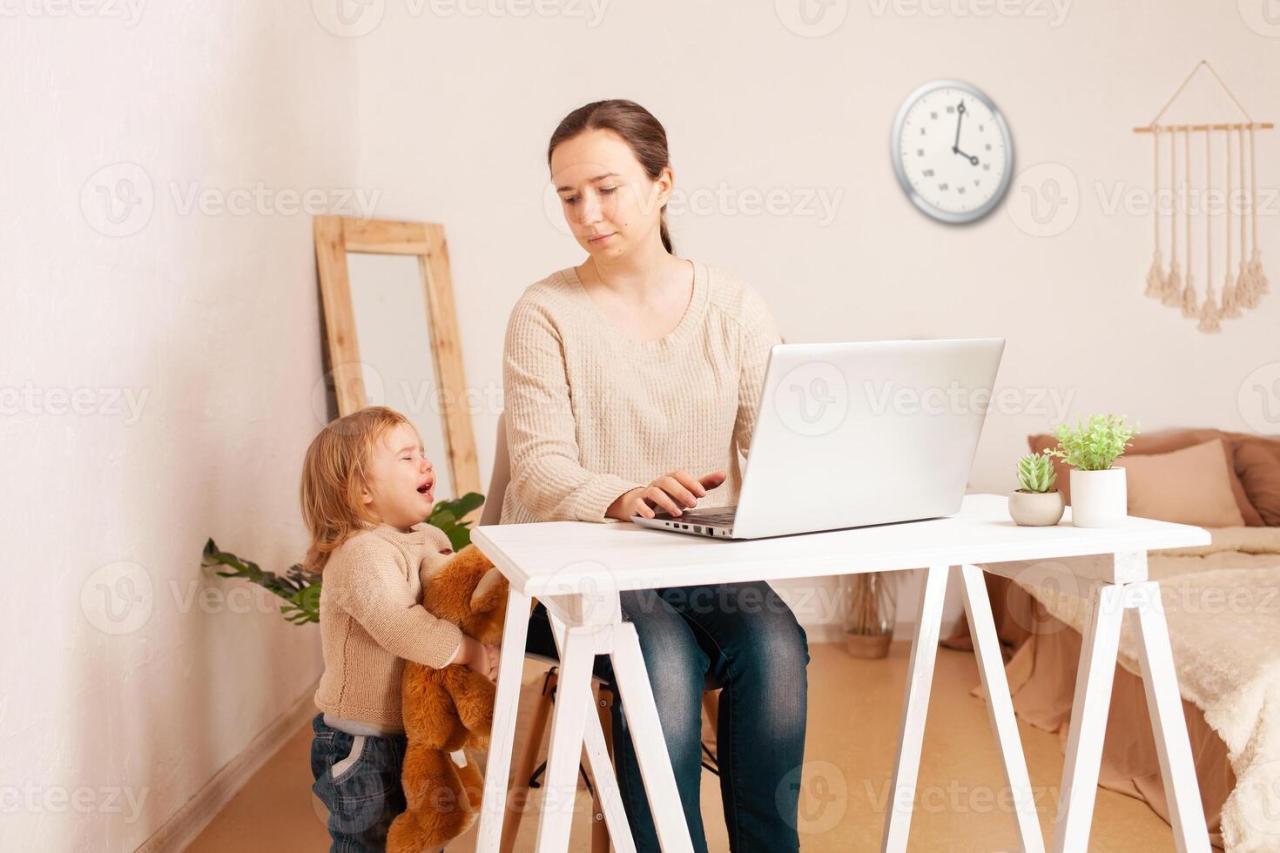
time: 4:03
